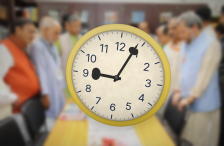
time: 9:04
